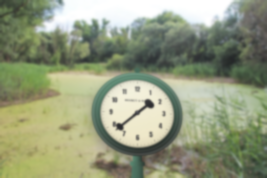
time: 1:38
